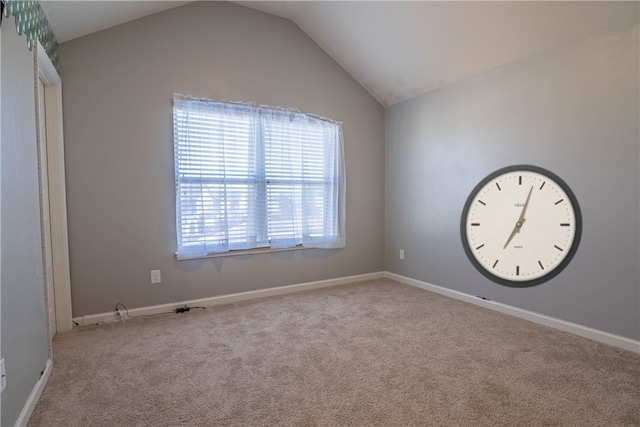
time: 7:03
